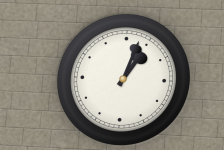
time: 1:03
